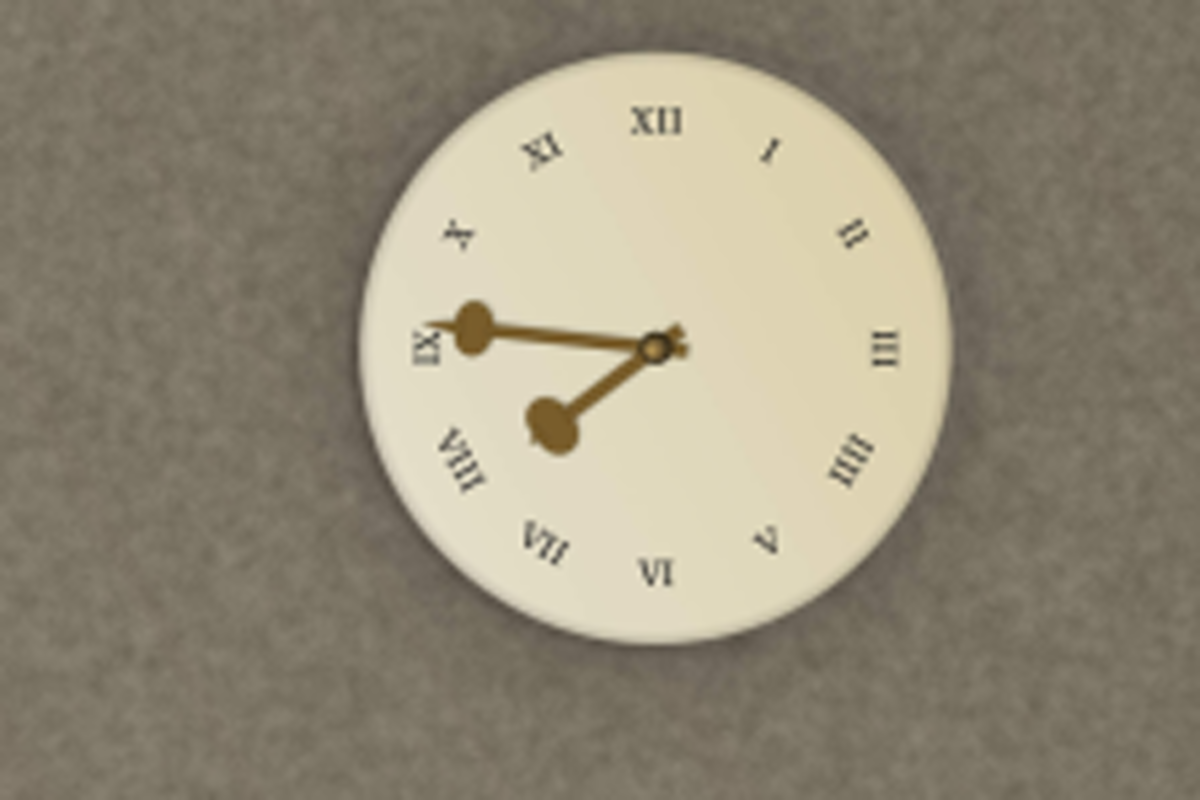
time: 7:46
